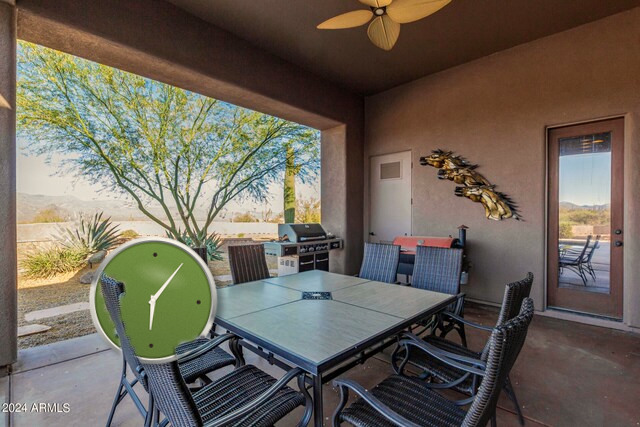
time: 6:06
